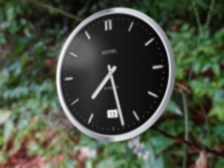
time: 7:28
